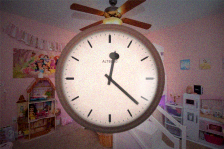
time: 12:22
